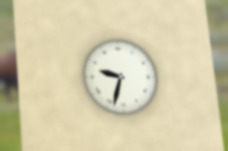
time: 9:33
